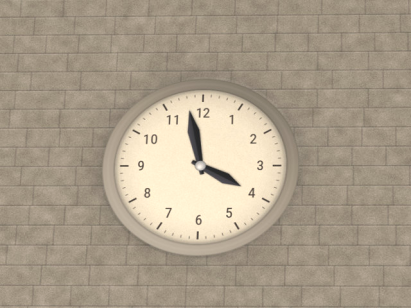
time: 3:58
